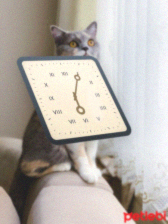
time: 6:05
